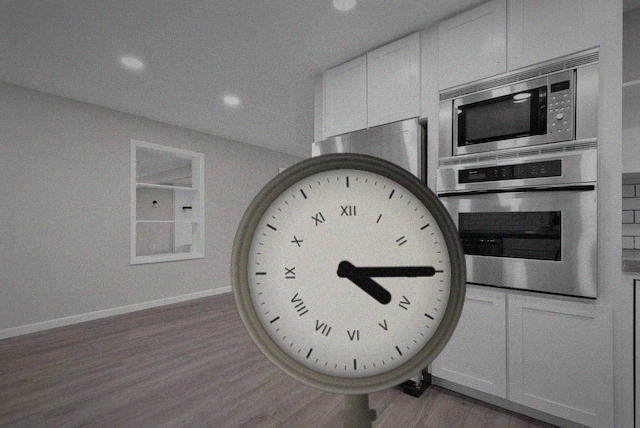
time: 4:15
